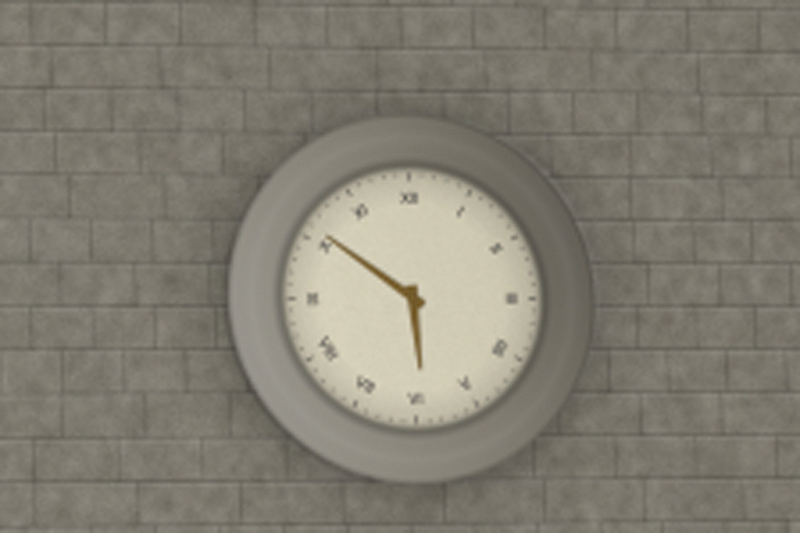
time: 5:51
